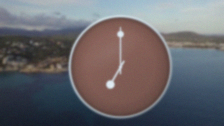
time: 7:00
